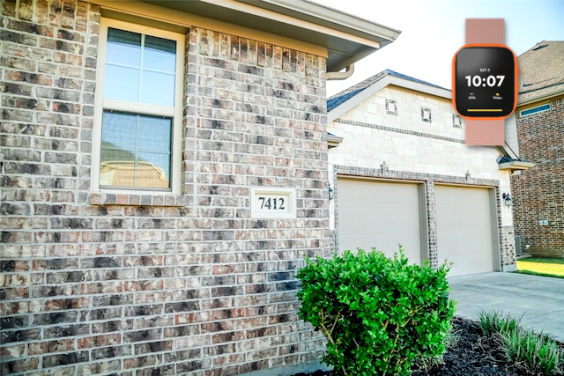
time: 10:07
